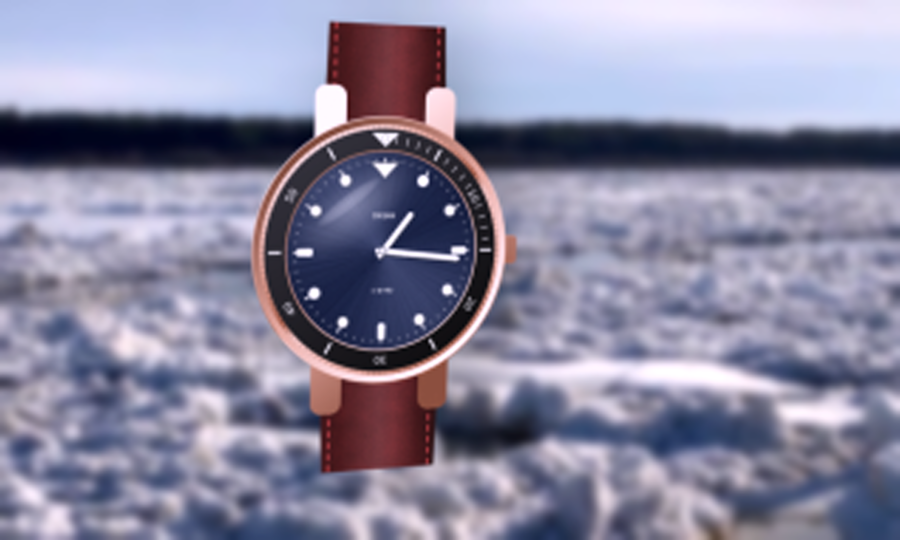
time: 1:16
